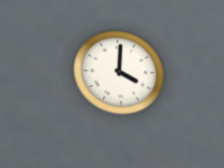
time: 4:01
